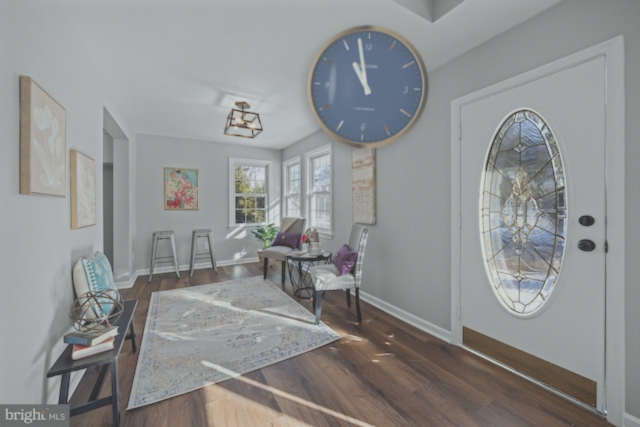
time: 10:58
